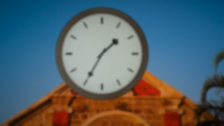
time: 1:35
